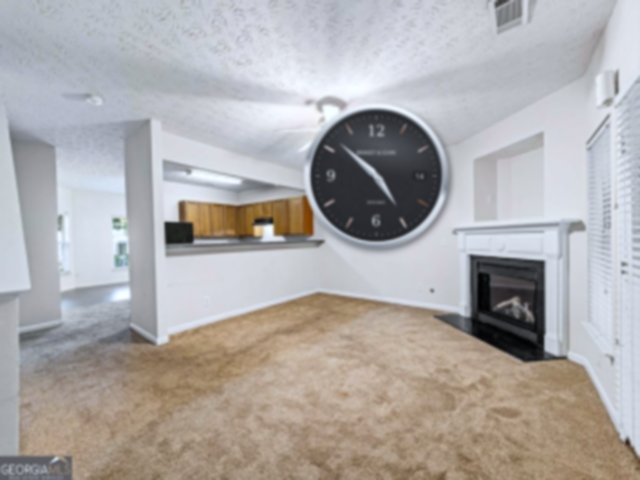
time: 4:52
